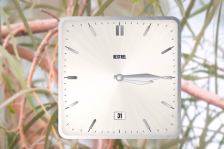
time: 3:15
